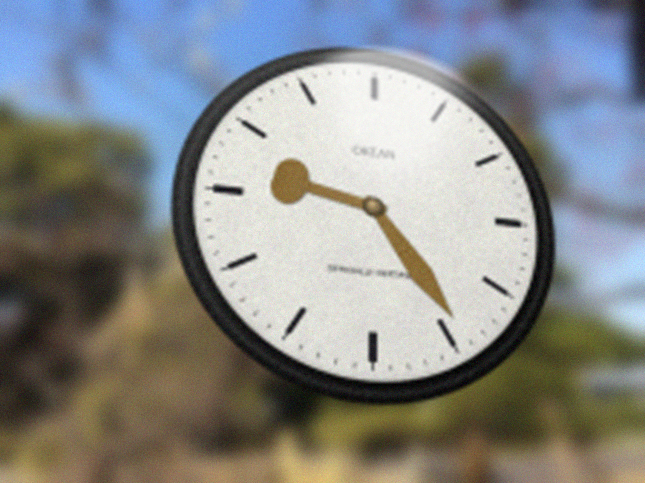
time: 9:24
